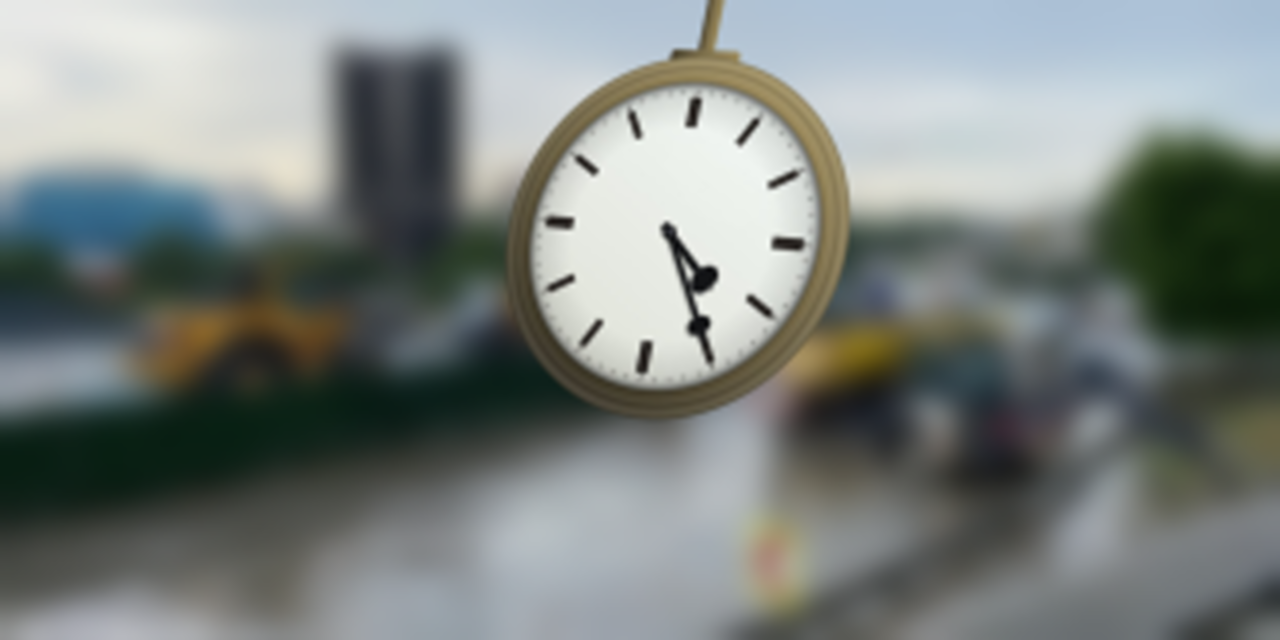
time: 4:25
